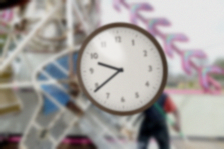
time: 9:39
